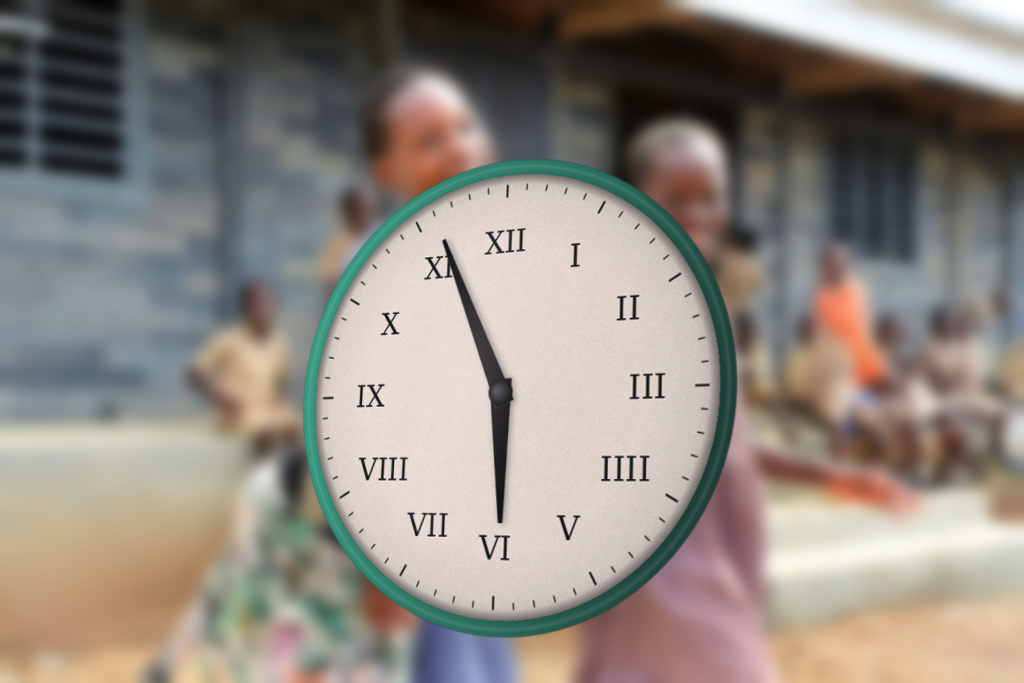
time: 5:56
